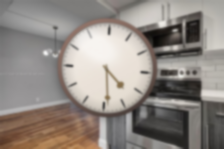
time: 4:29
